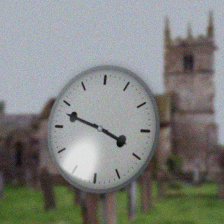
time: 3:48
